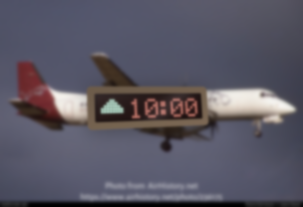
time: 10:00
